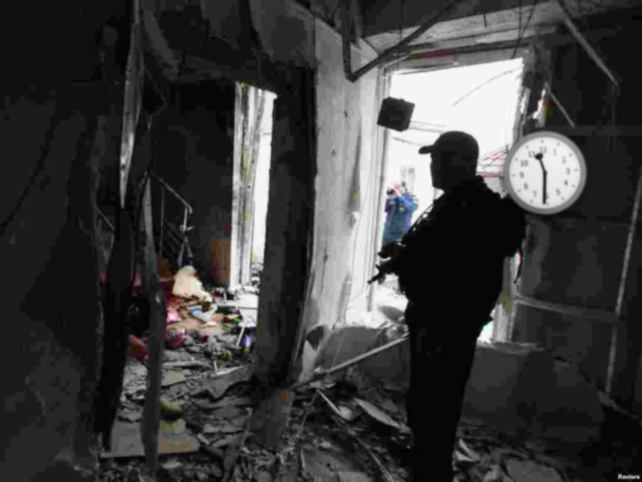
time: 11:31
